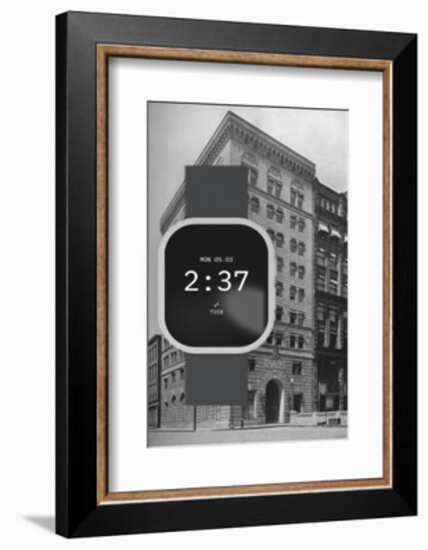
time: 2:37
